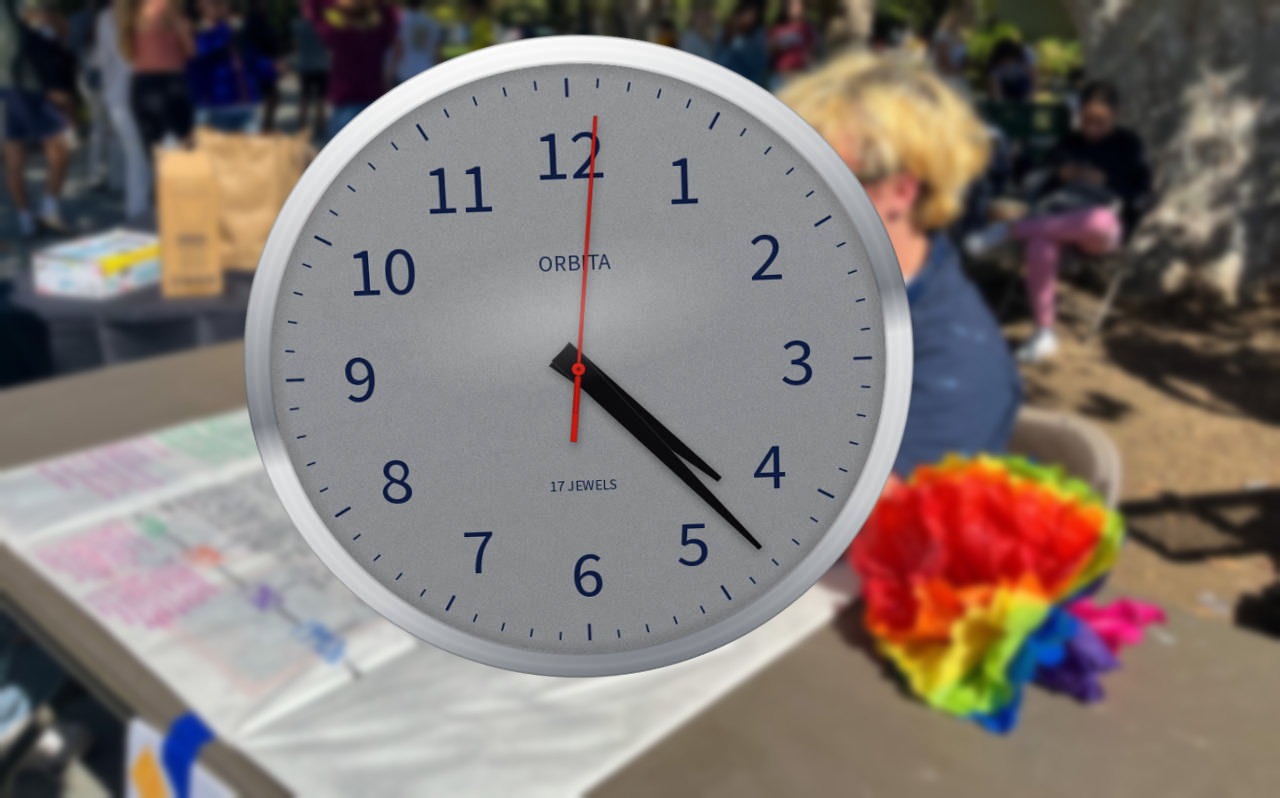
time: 4:23:01
